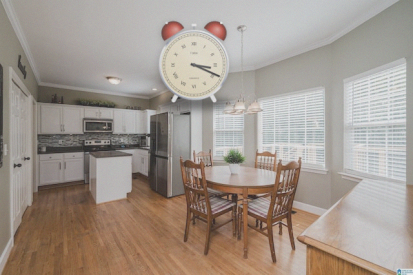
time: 3:19
